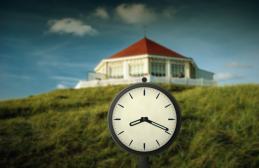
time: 8:19
